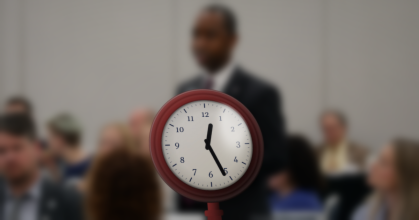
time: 12:26
